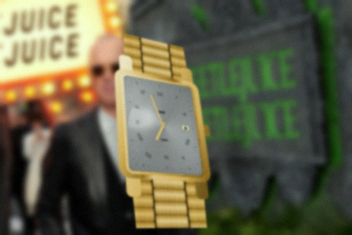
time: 6:57
